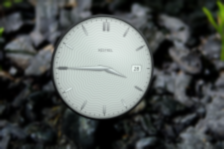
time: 3:45
